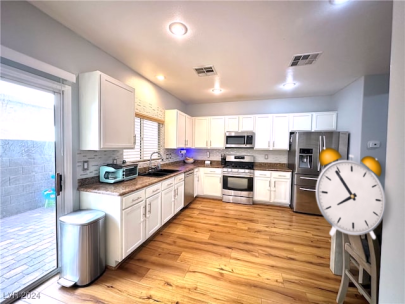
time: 7:54
